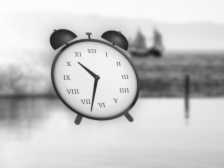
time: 10:33
